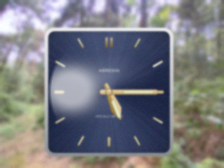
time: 5:15
